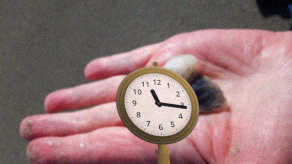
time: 11:16
